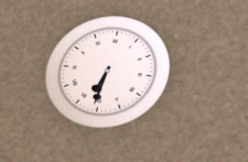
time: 6:31
